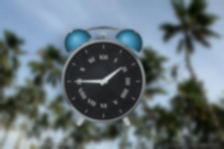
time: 1:45
